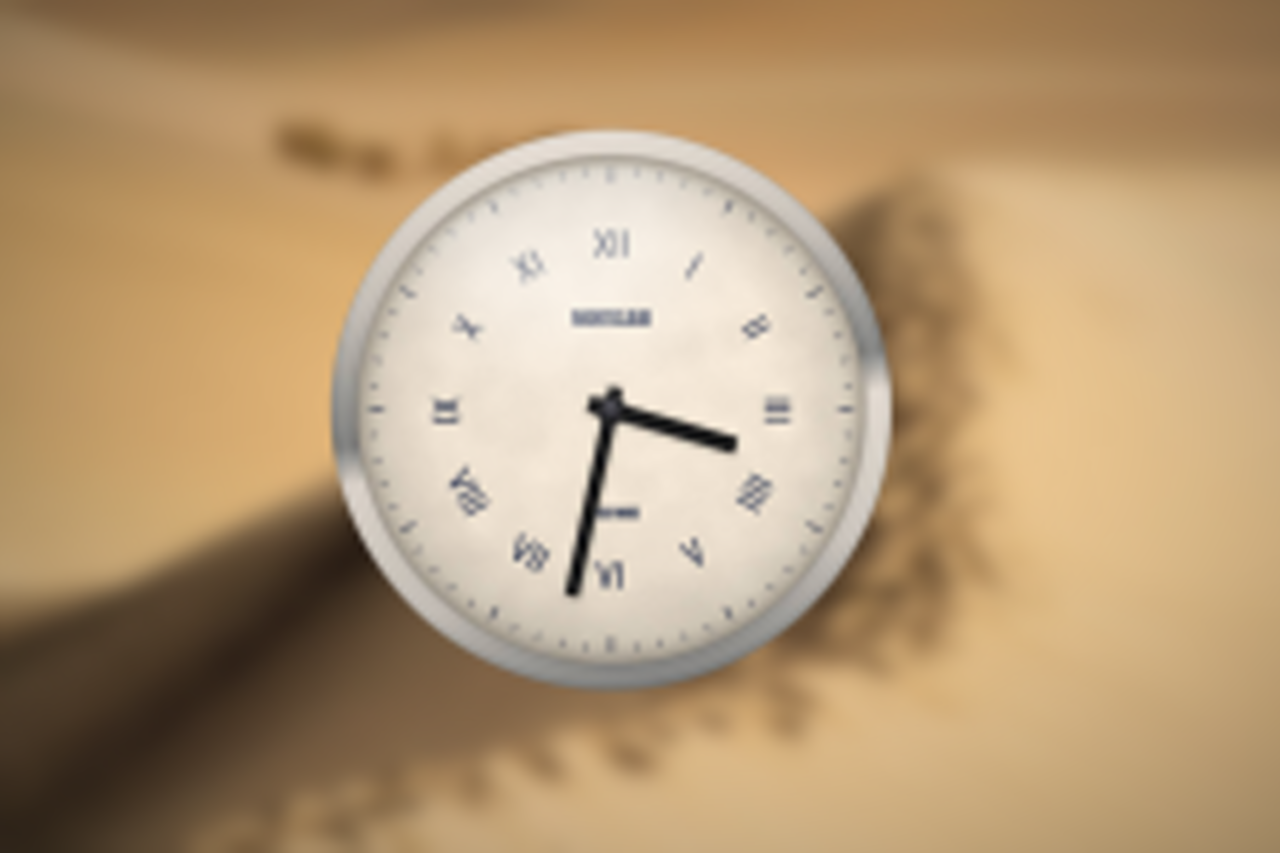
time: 3:32
